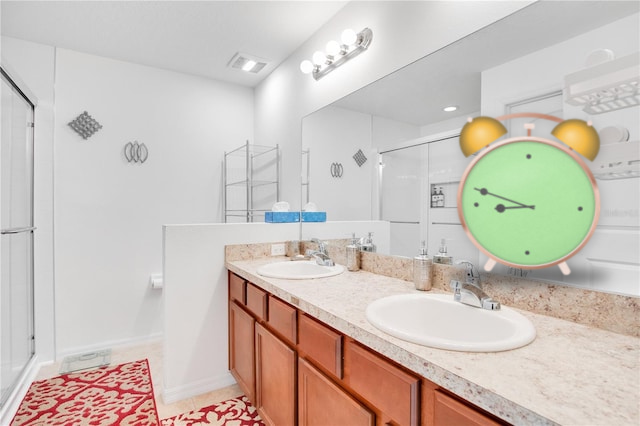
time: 8:48
